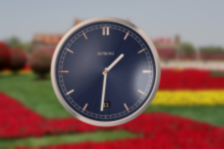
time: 1:31
